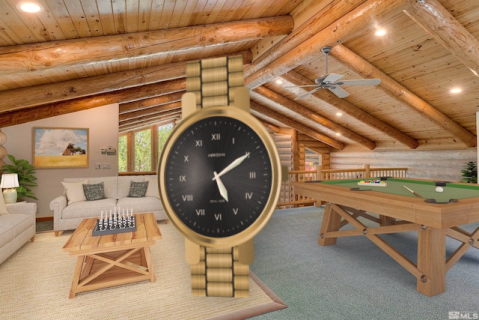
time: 5:10
